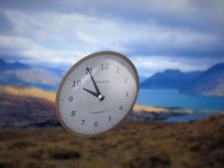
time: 9:55
